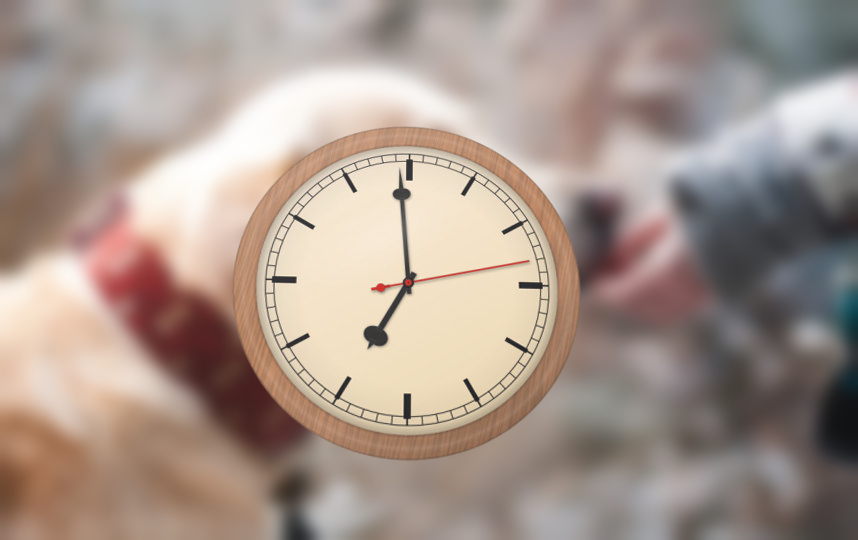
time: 6:59:13
